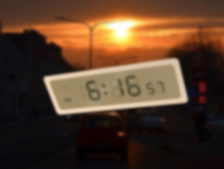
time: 6:16:57
